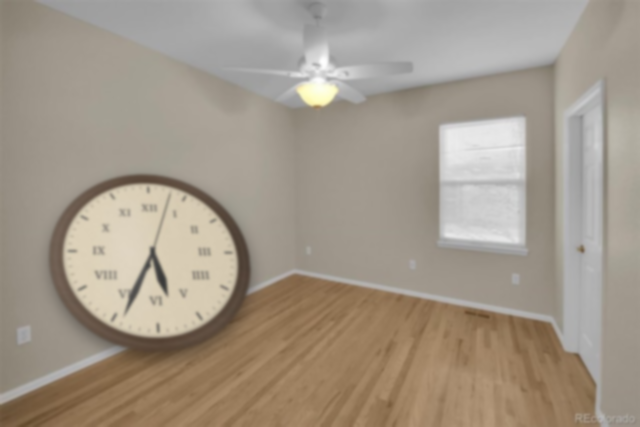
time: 5:34:03
